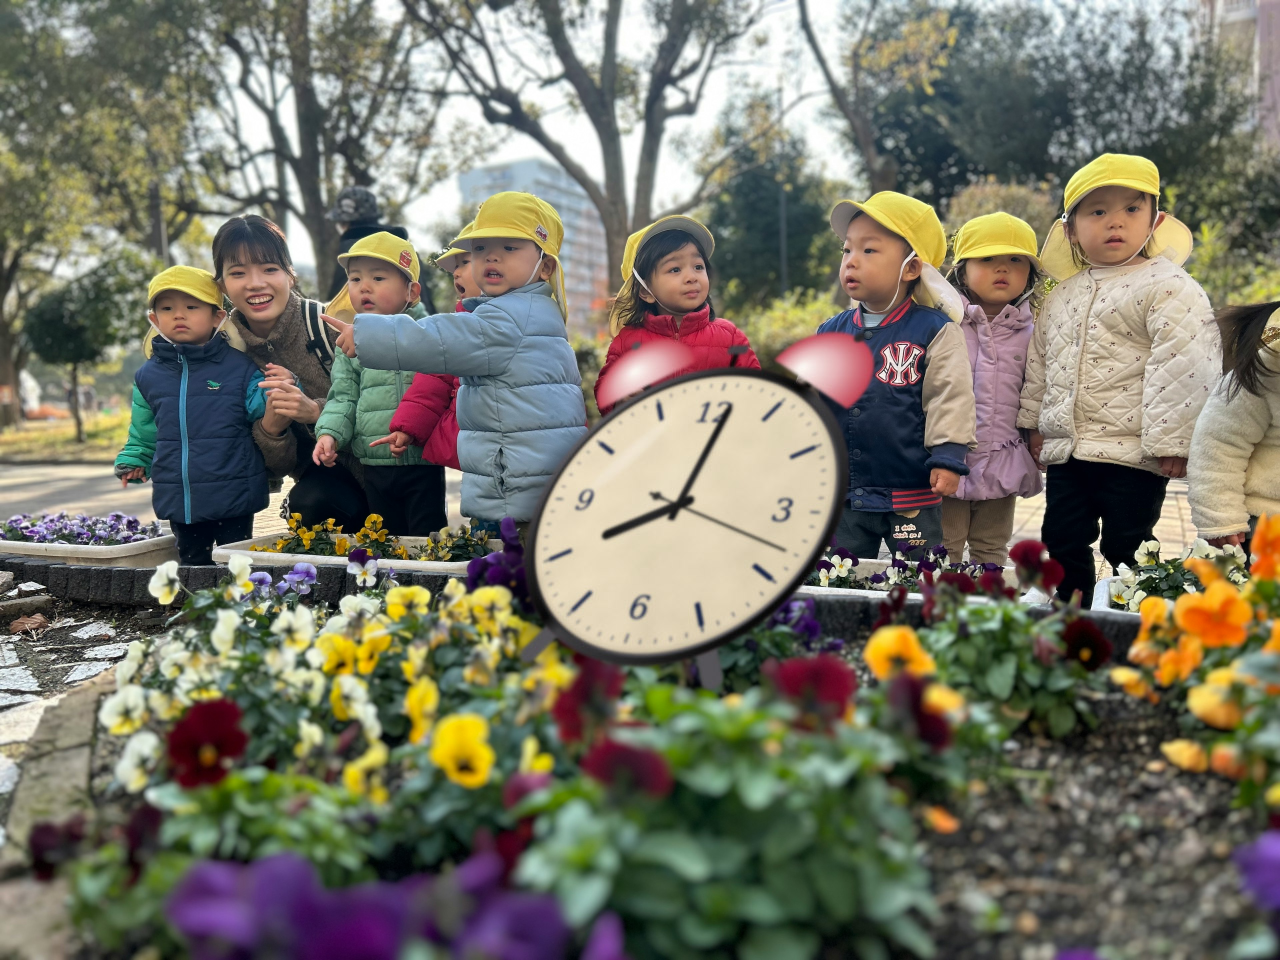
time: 8:01:18
